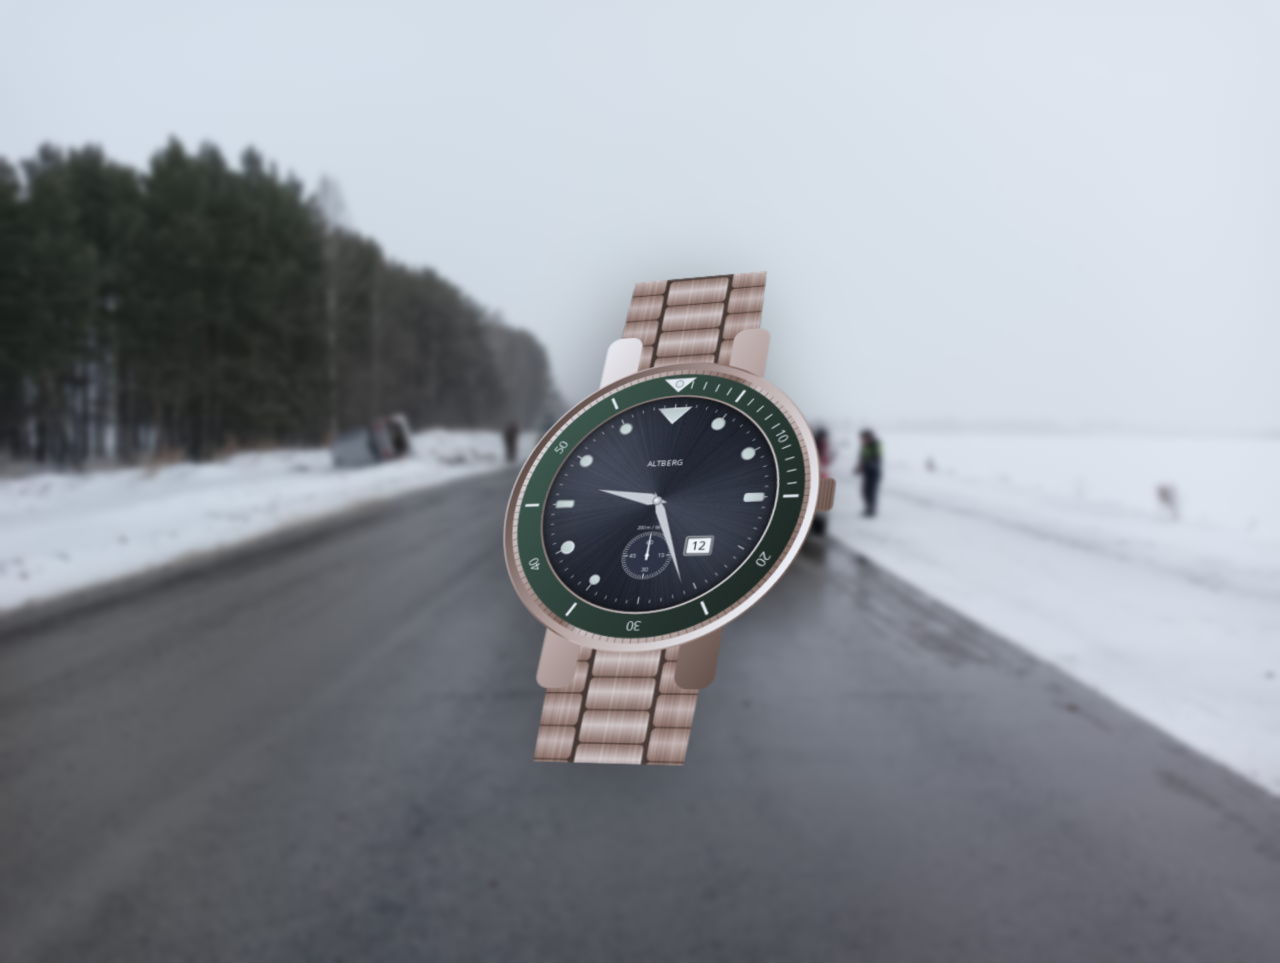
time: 9:26
